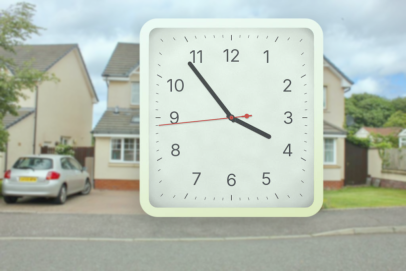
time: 3:53:44
